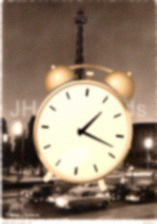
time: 1:18
